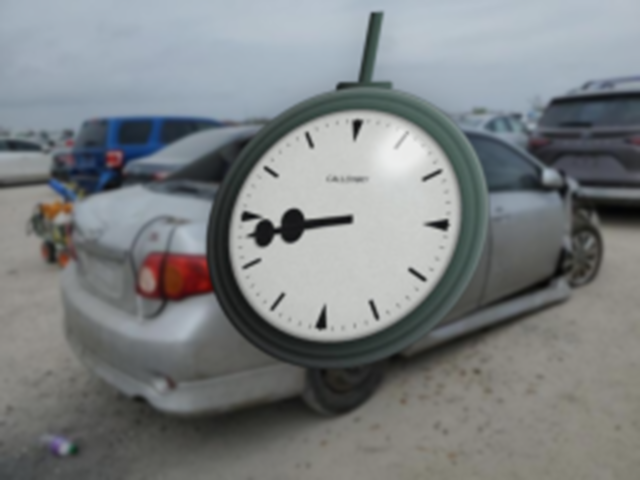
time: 8:43
